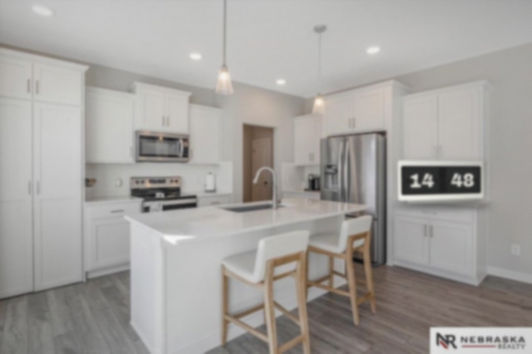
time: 14:48
